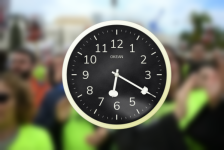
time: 6:20
